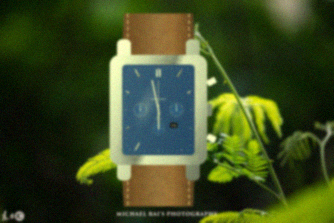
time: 5:58
